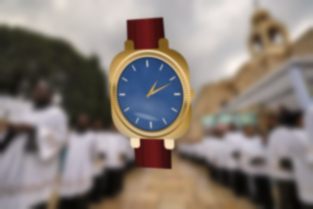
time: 1:11
